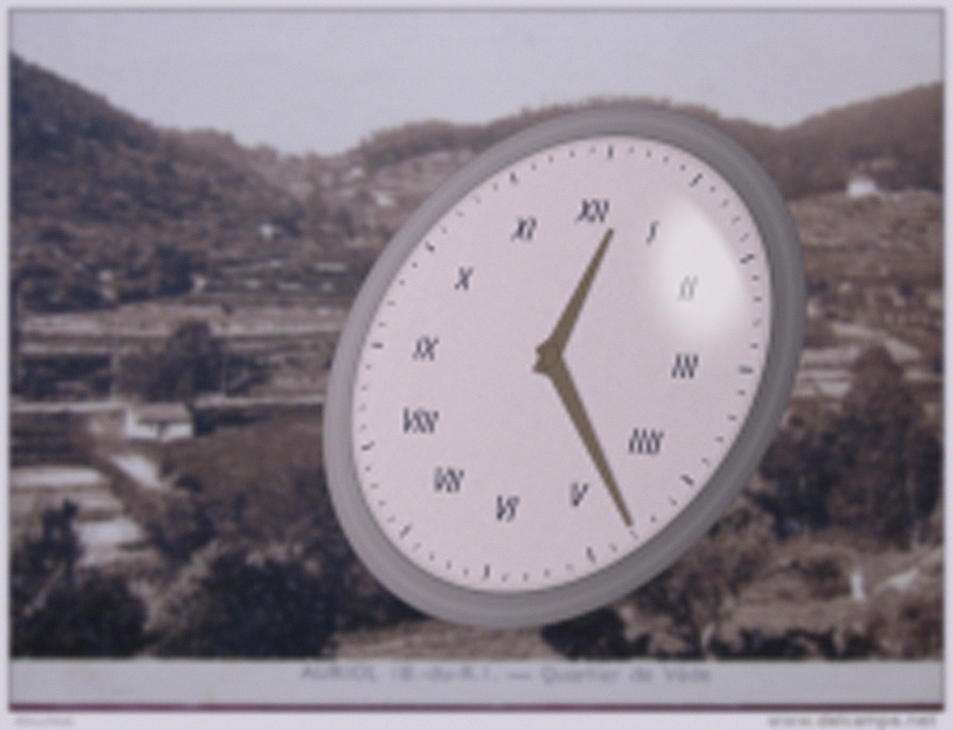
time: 12:23
